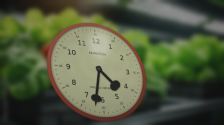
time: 4:32
